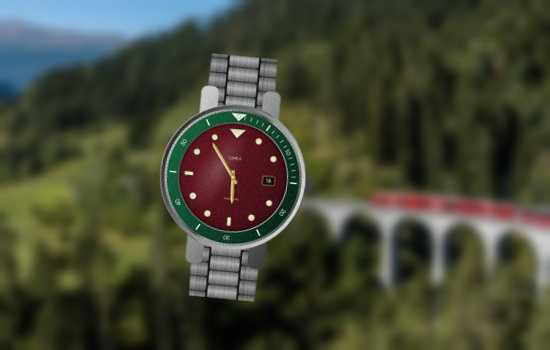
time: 5:54
